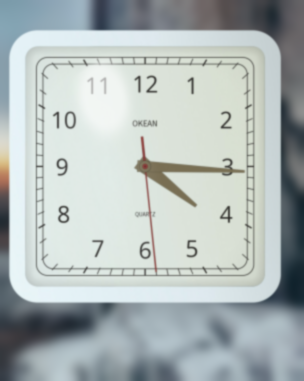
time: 4:15:29
